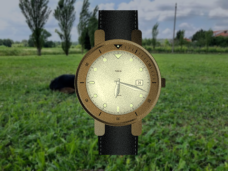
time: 6:18
